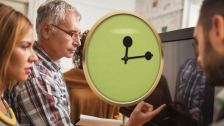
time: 12:14
